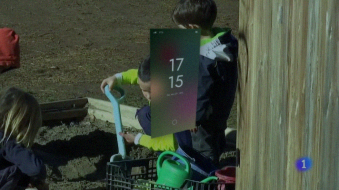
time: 17:15
